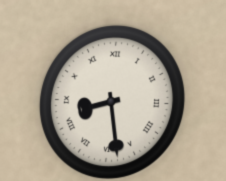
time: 8:28
